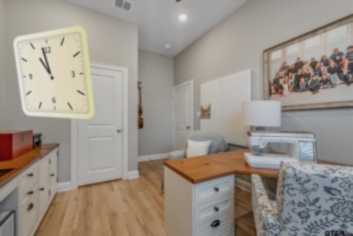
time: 10:58
